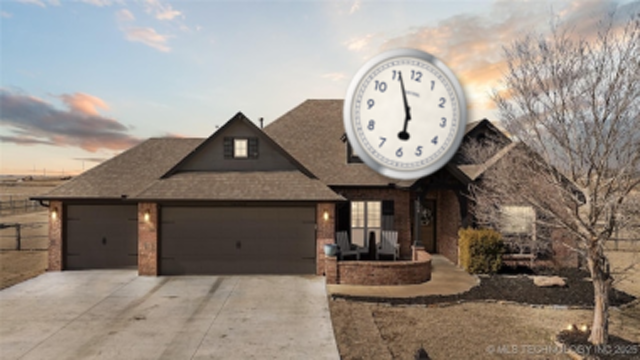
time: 5:56
